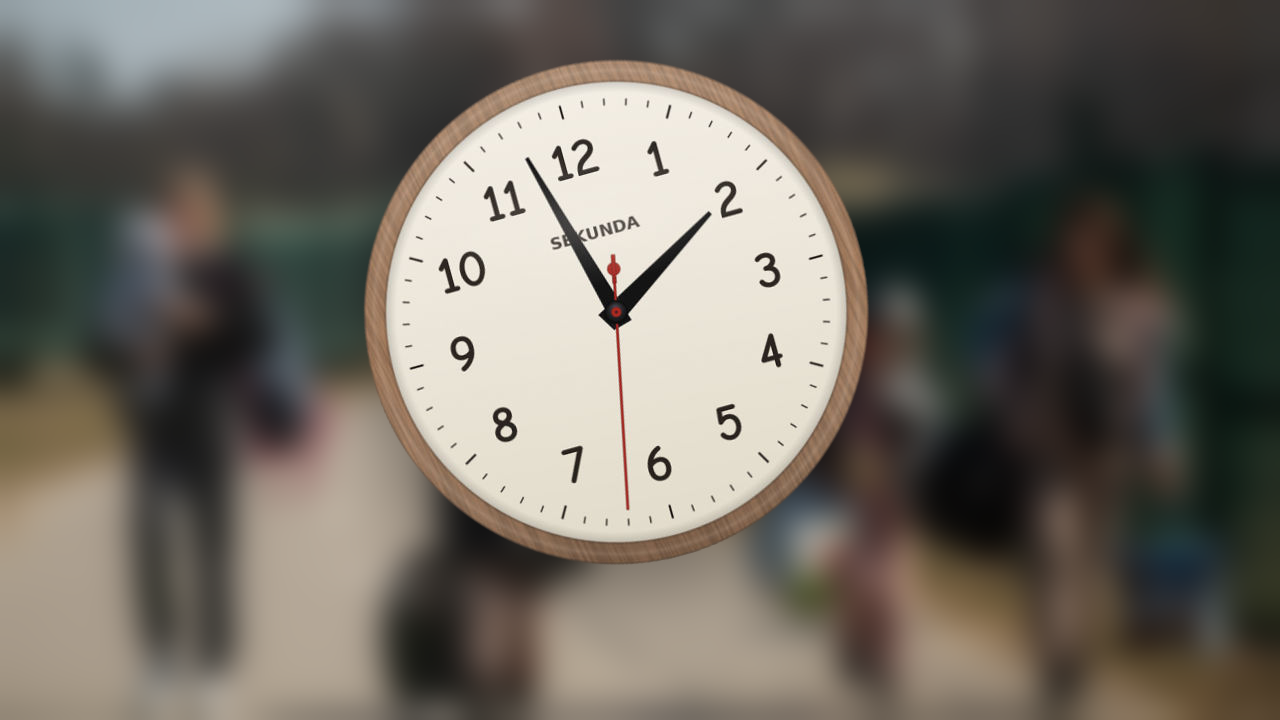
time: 1:57:32
